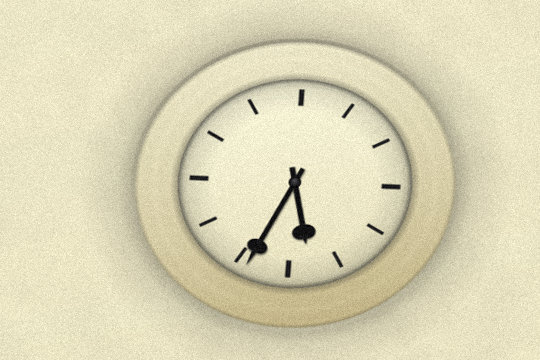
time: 5:34
